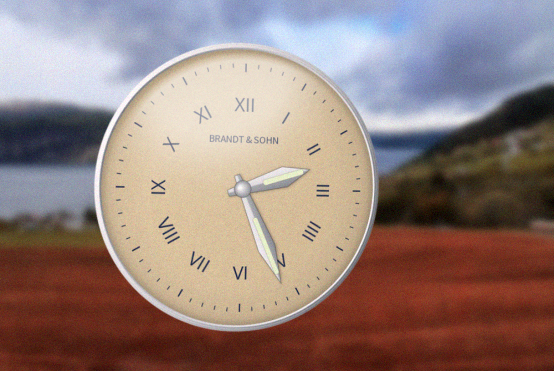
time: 2:26
